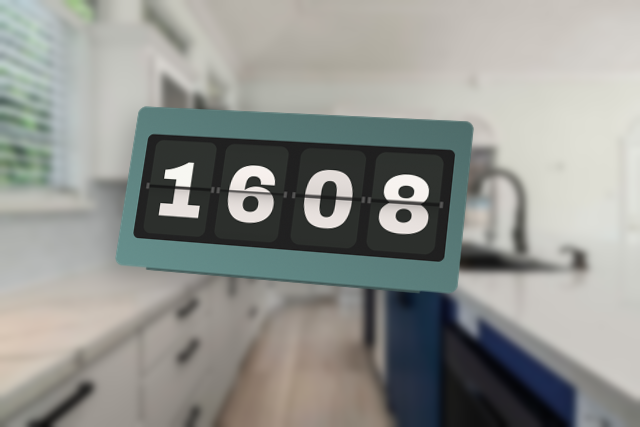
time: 16:08
